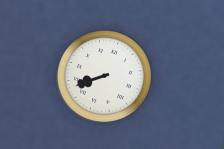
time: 7:38
